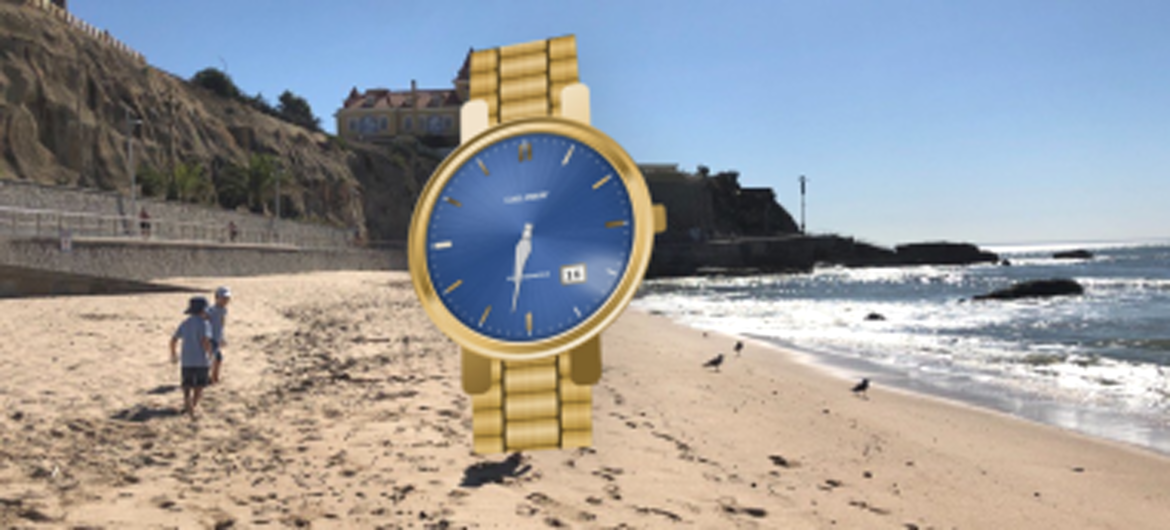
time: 6:32
